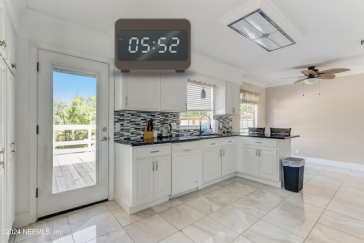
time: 5:52
